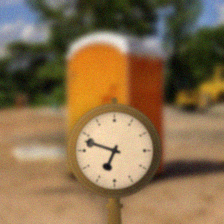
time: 6:48
